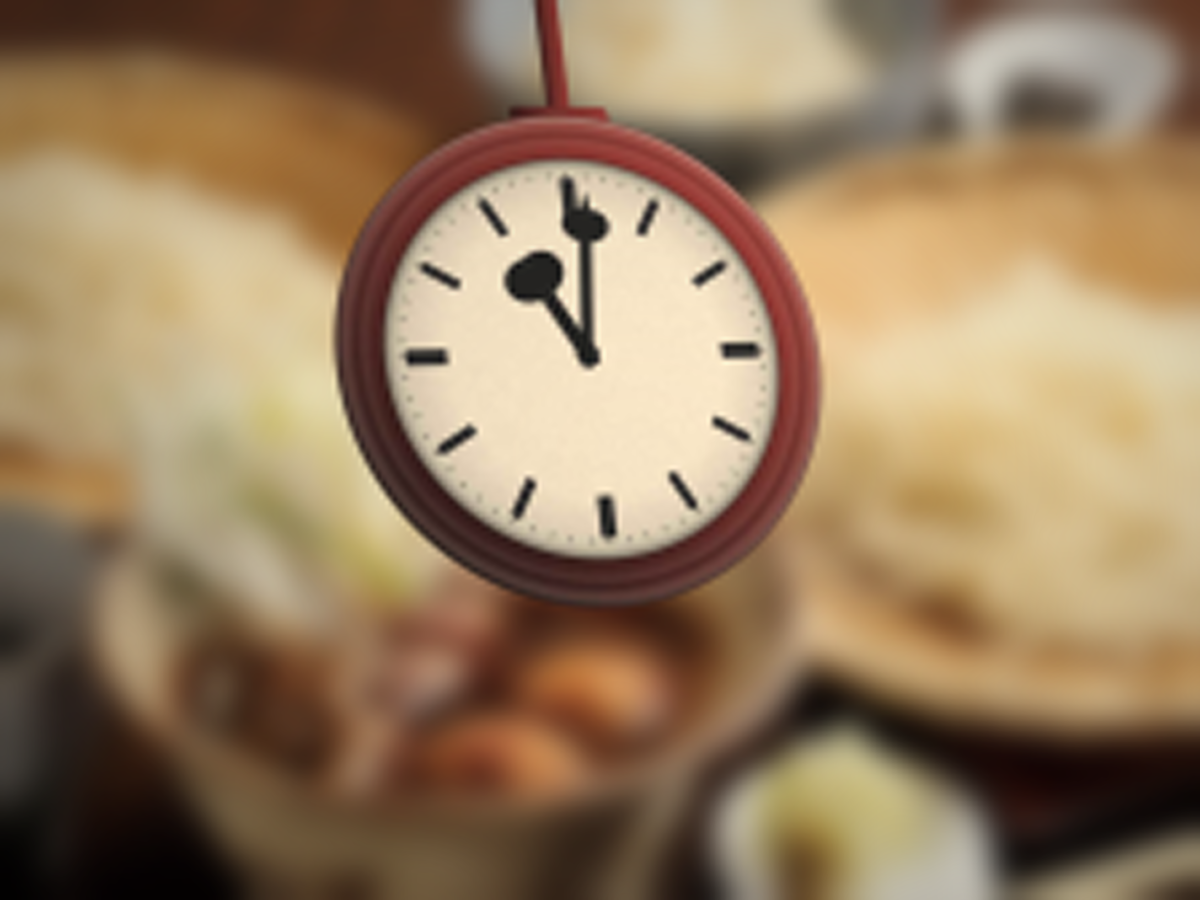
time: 11:01
